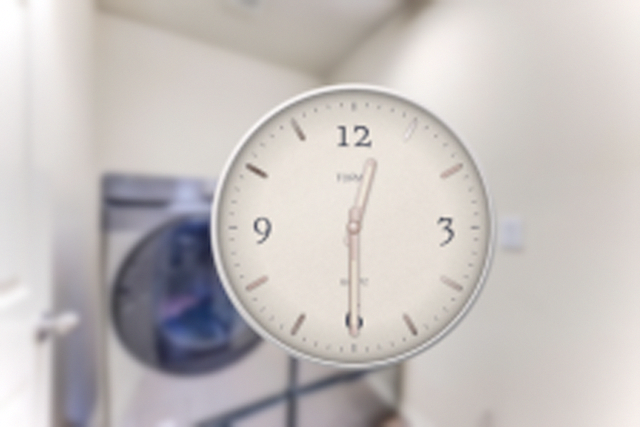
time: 12:30
